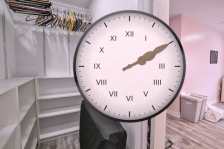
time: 2:10
